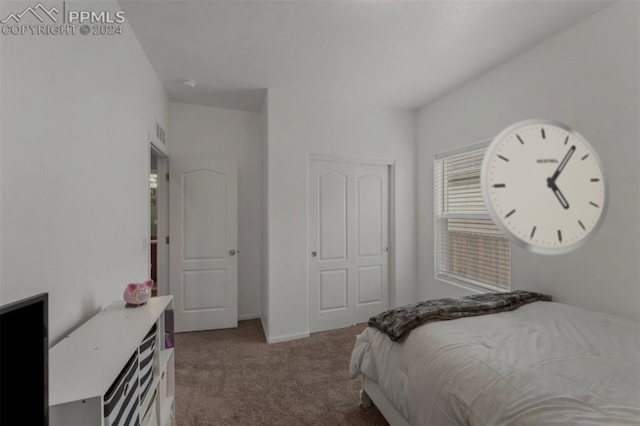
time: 5:07
